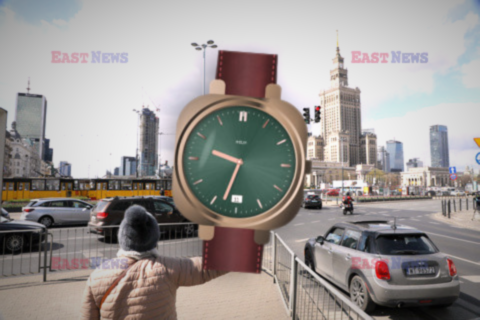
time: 9:33
